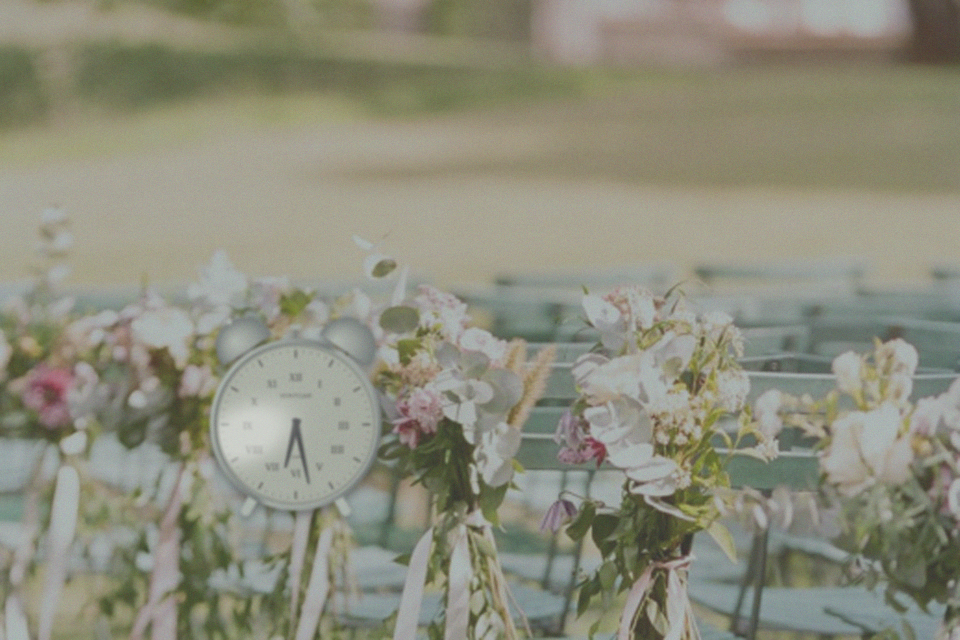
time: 6:28
